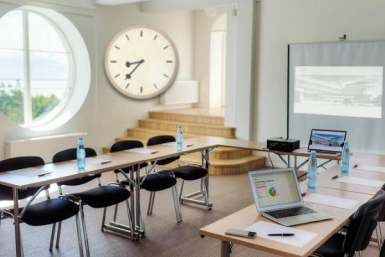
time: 8:37
